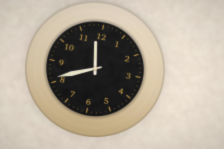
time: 11:41
